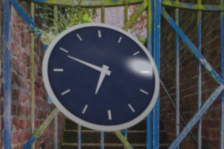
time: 6:49
